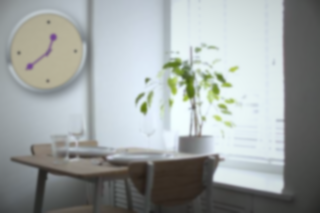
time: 12:39
